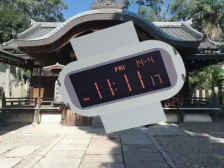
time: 11:11:17
